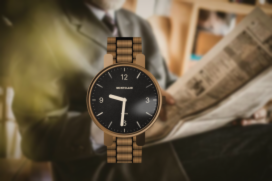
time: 9:31
